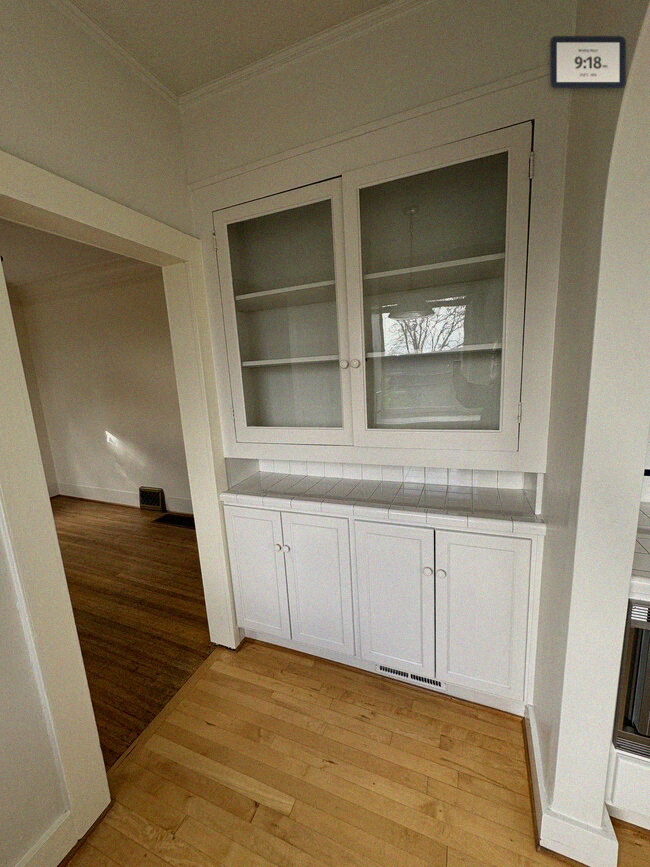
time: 9:18
